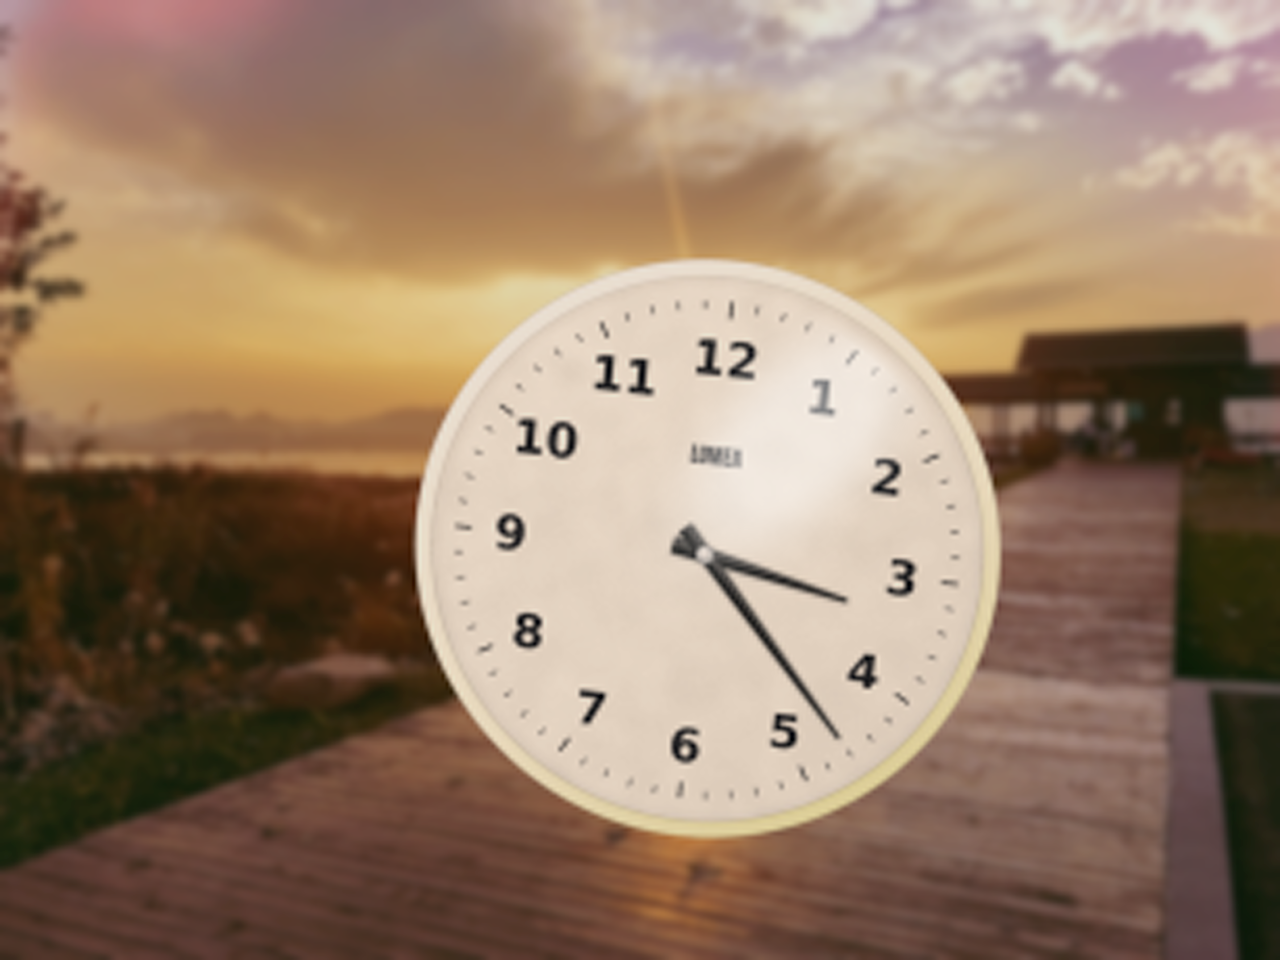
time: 3:23
